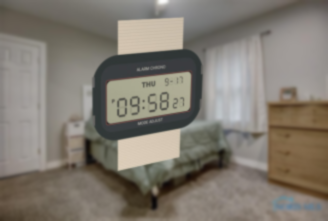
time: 9:58:27
